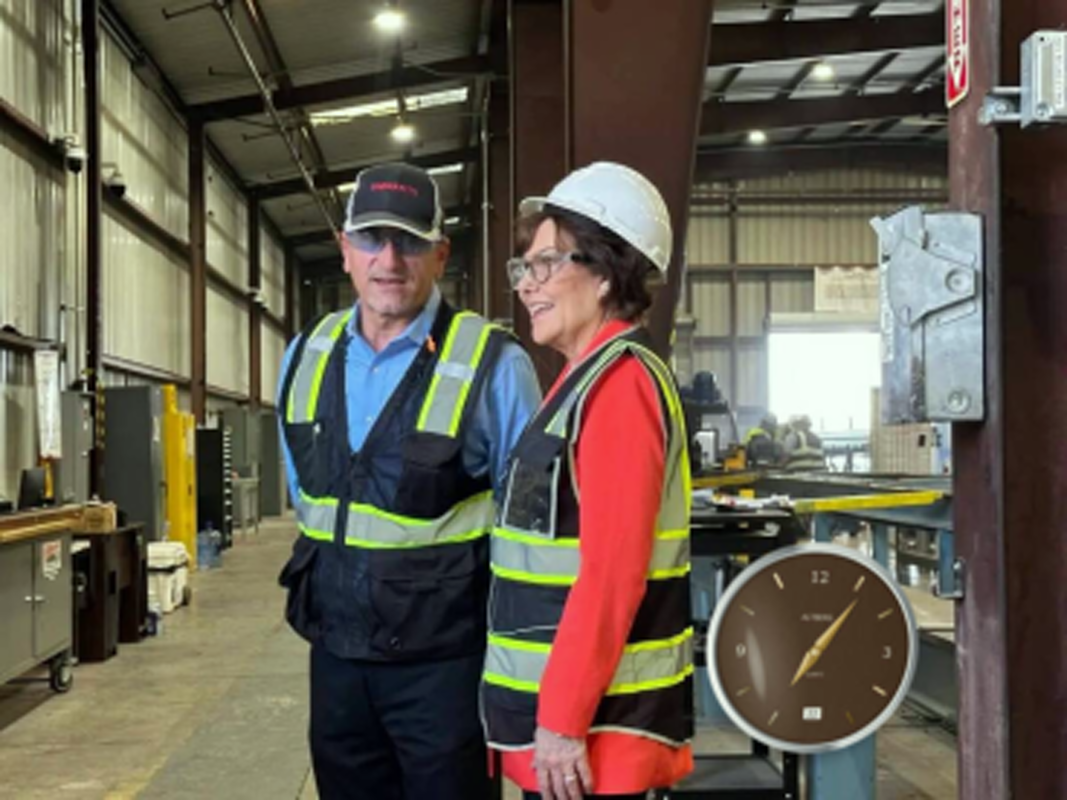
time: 7:06
